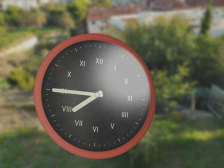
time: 7:45
